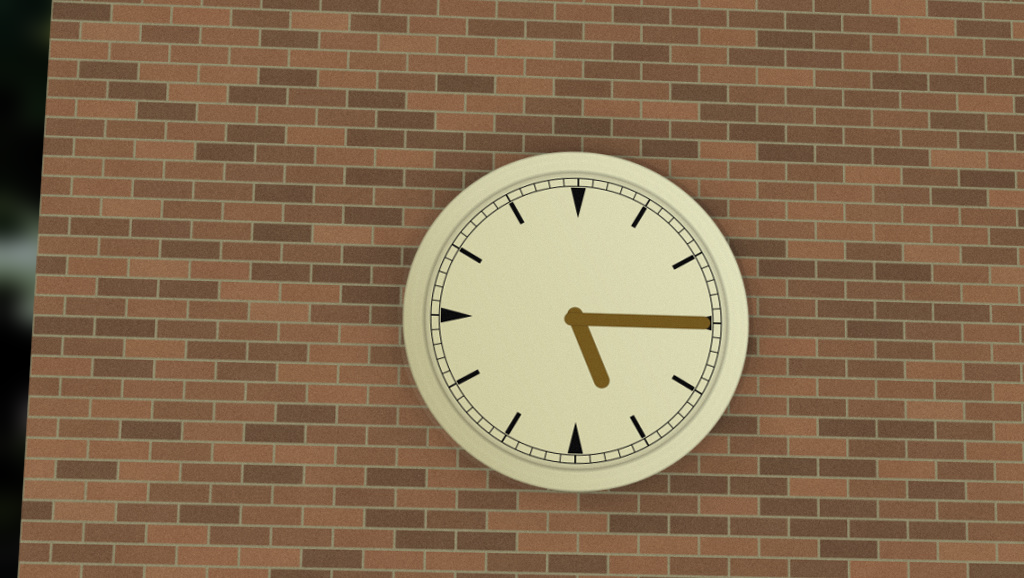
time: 5:15
